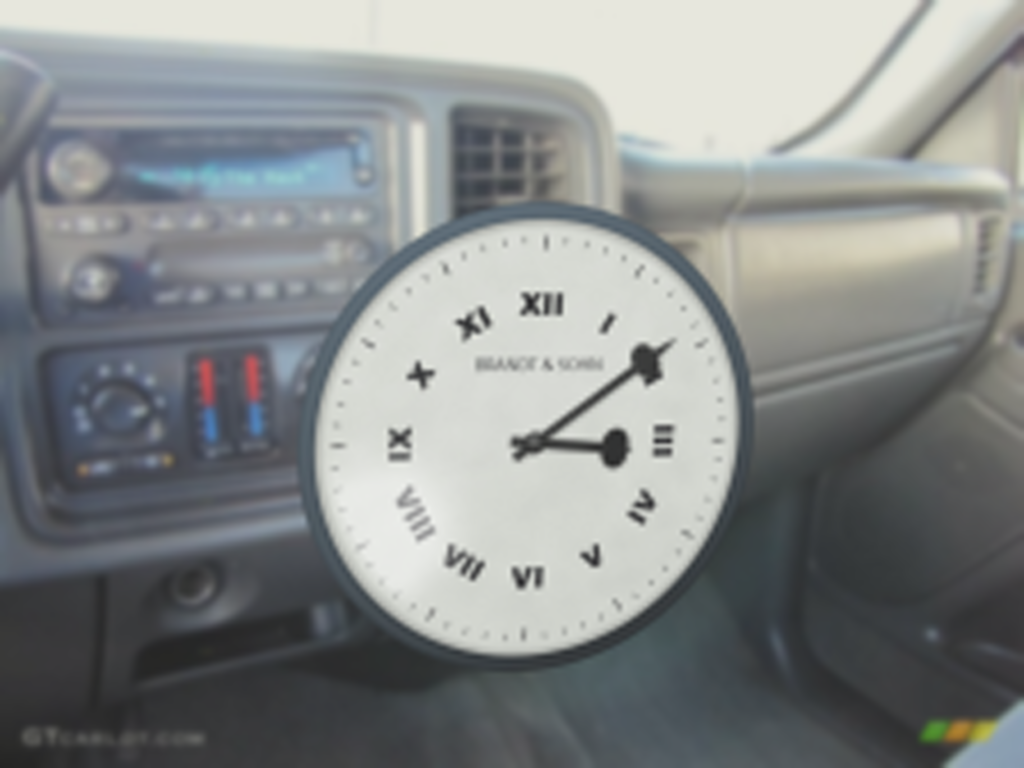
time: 3:09
